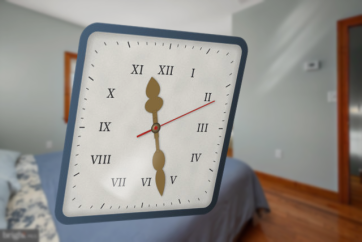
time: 11:27:11
